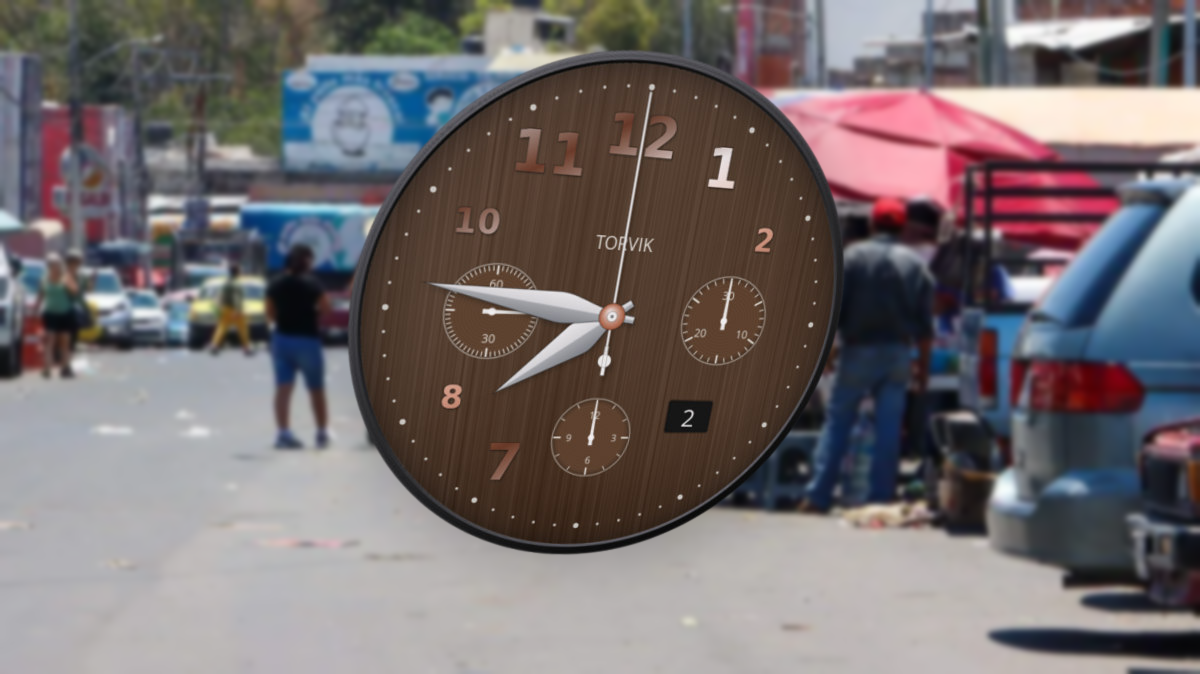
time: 7:46:15
